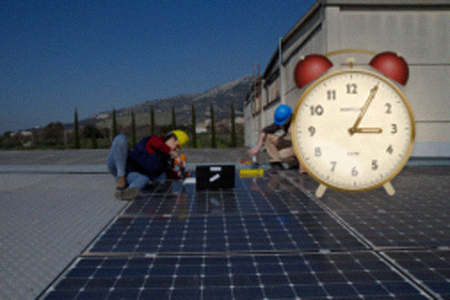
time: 3:05
